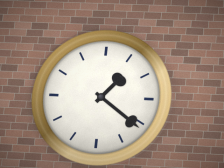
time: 1:21
